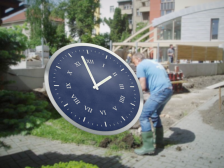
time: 1:58
